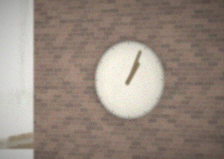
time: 1:04
